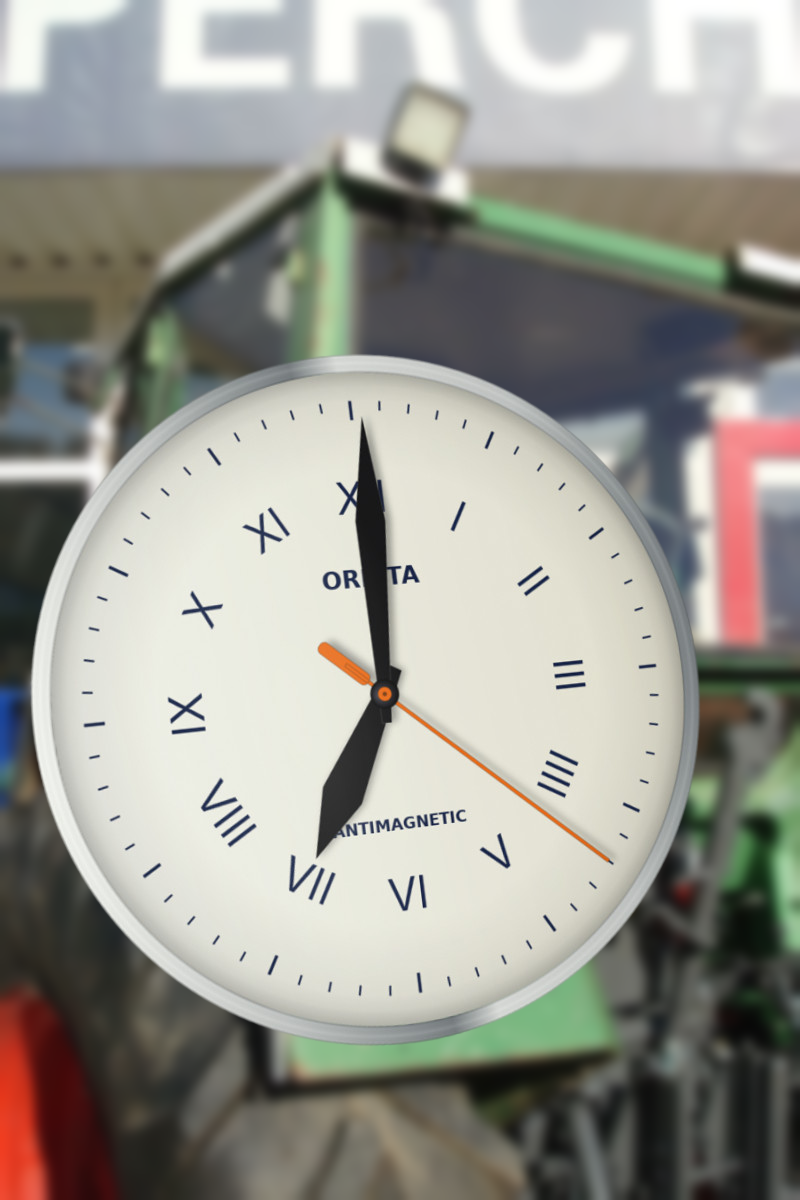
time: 7:00:22
